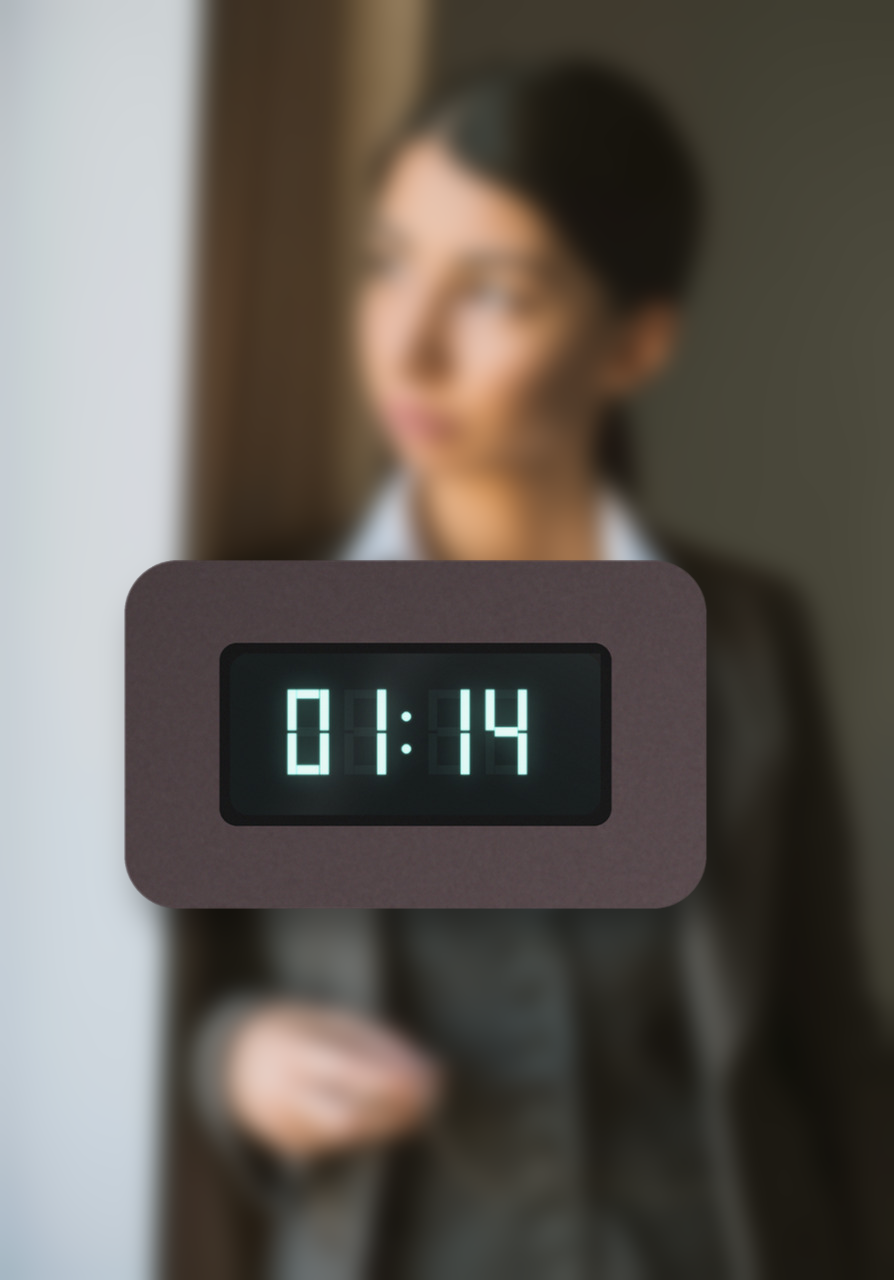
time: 1:14
